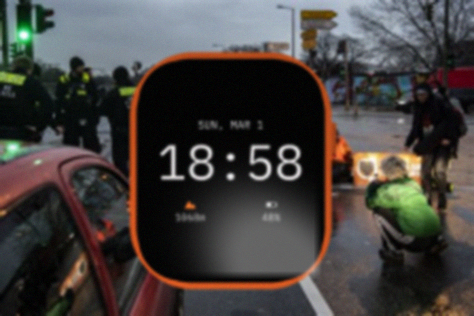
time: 18:58
